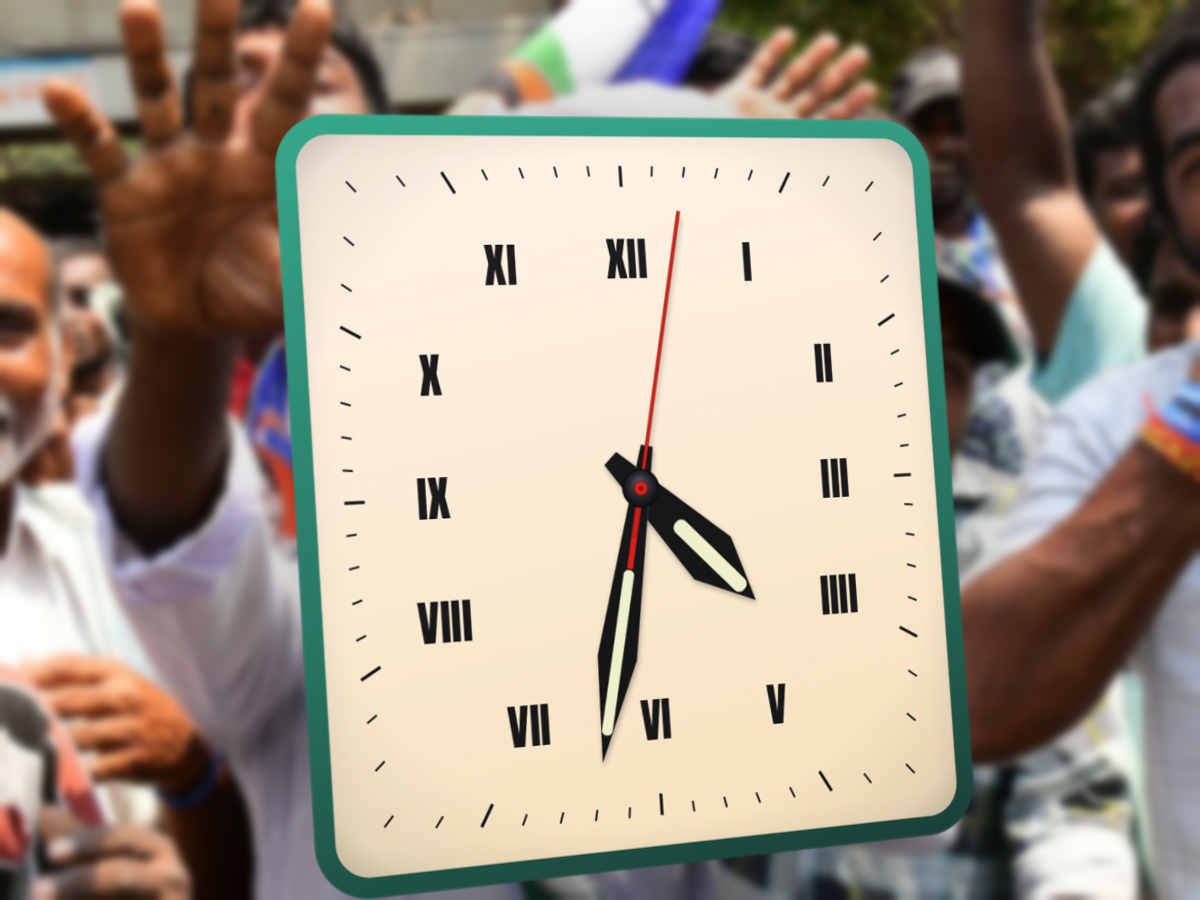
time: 4:32:02
